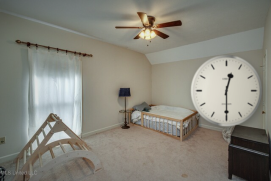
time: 12:30
